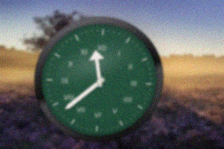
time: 11:38
